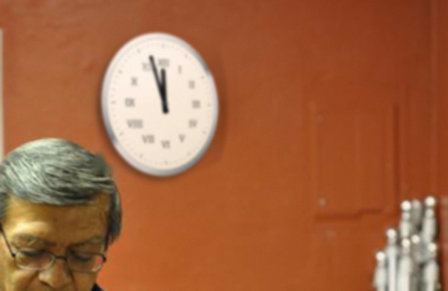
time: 11:57
